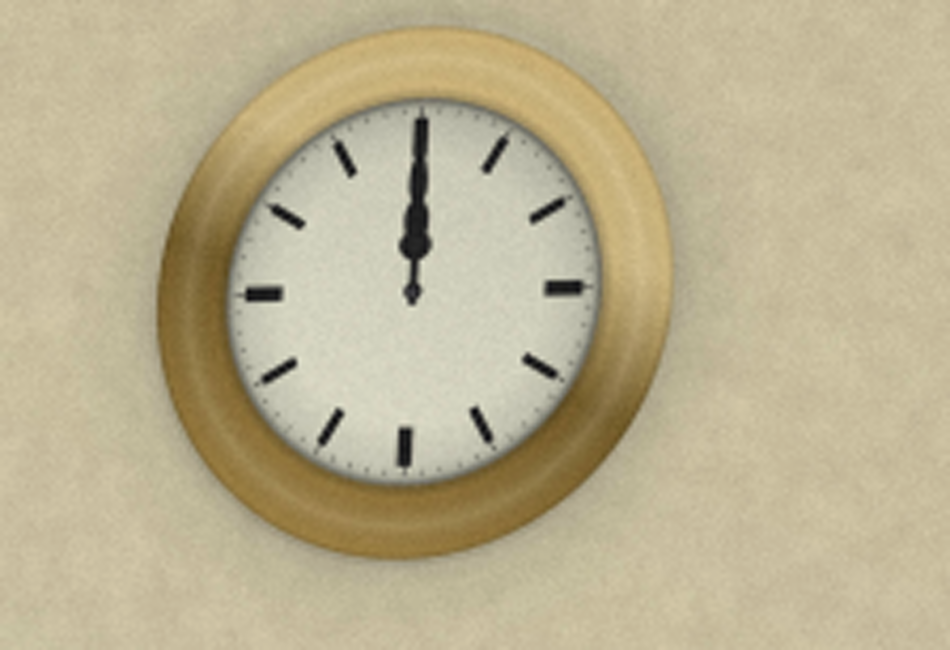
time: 12:00
